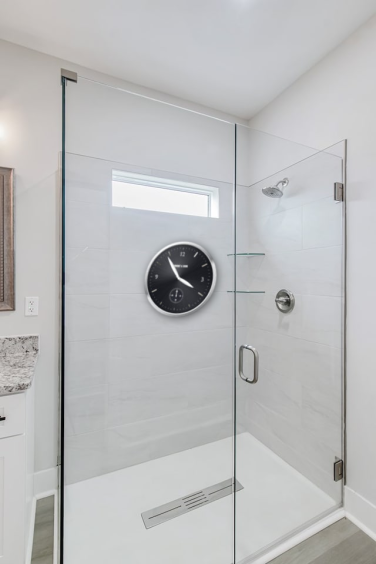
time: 3:54
